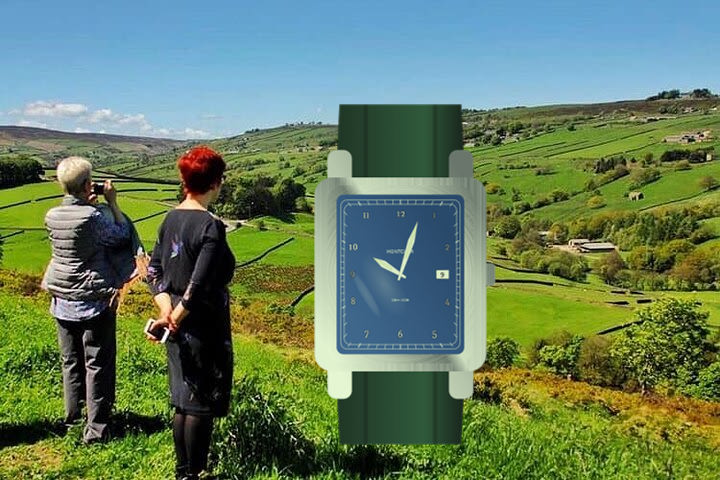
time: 10:03
